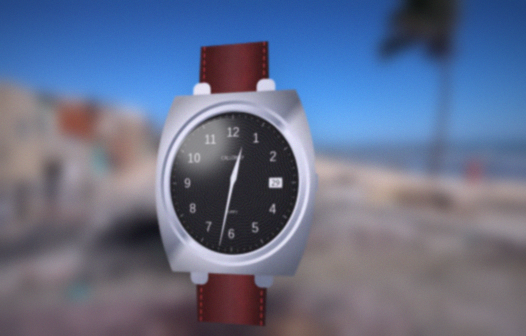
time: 12:32
